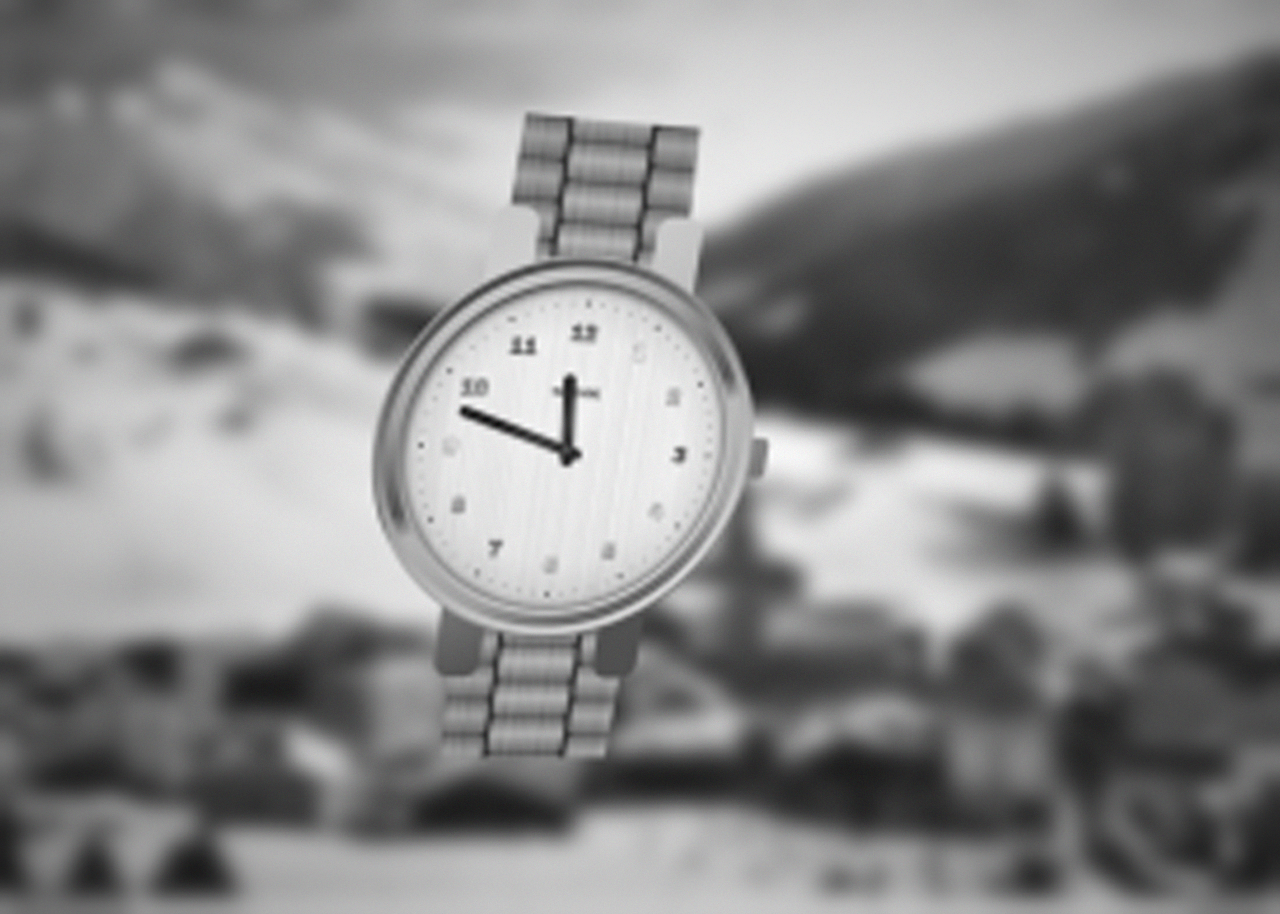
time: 11:48
